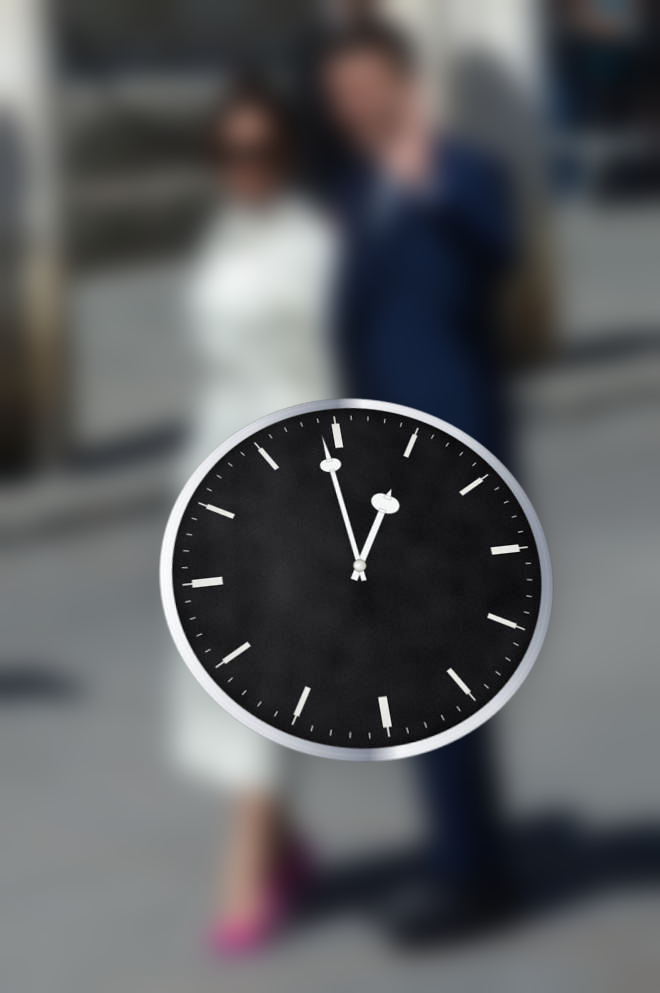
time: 12:59
